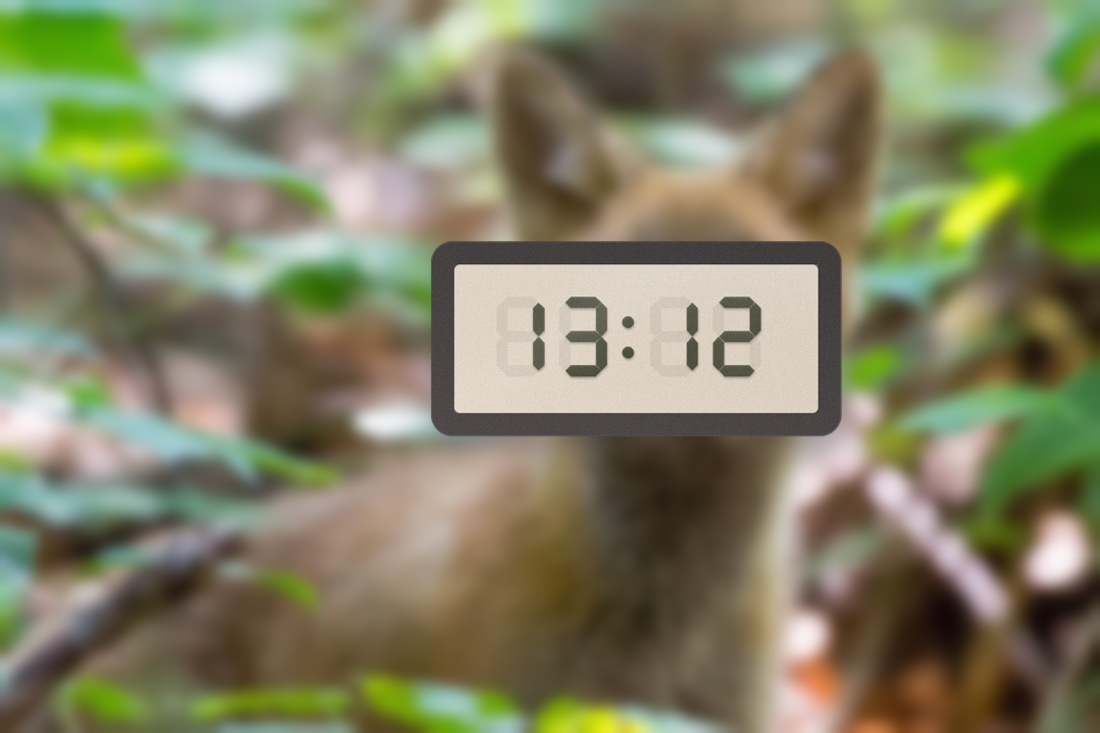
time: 13:12
